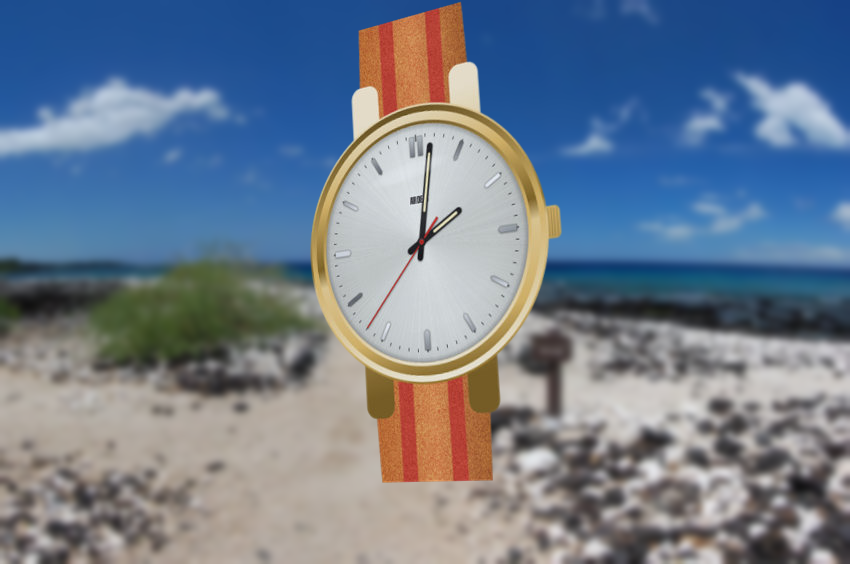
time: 2:01:37
